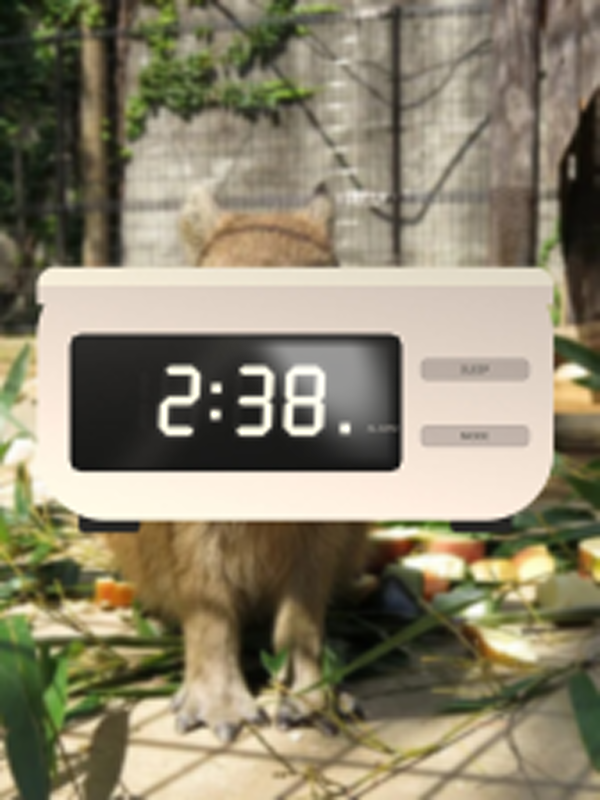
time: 2:38
